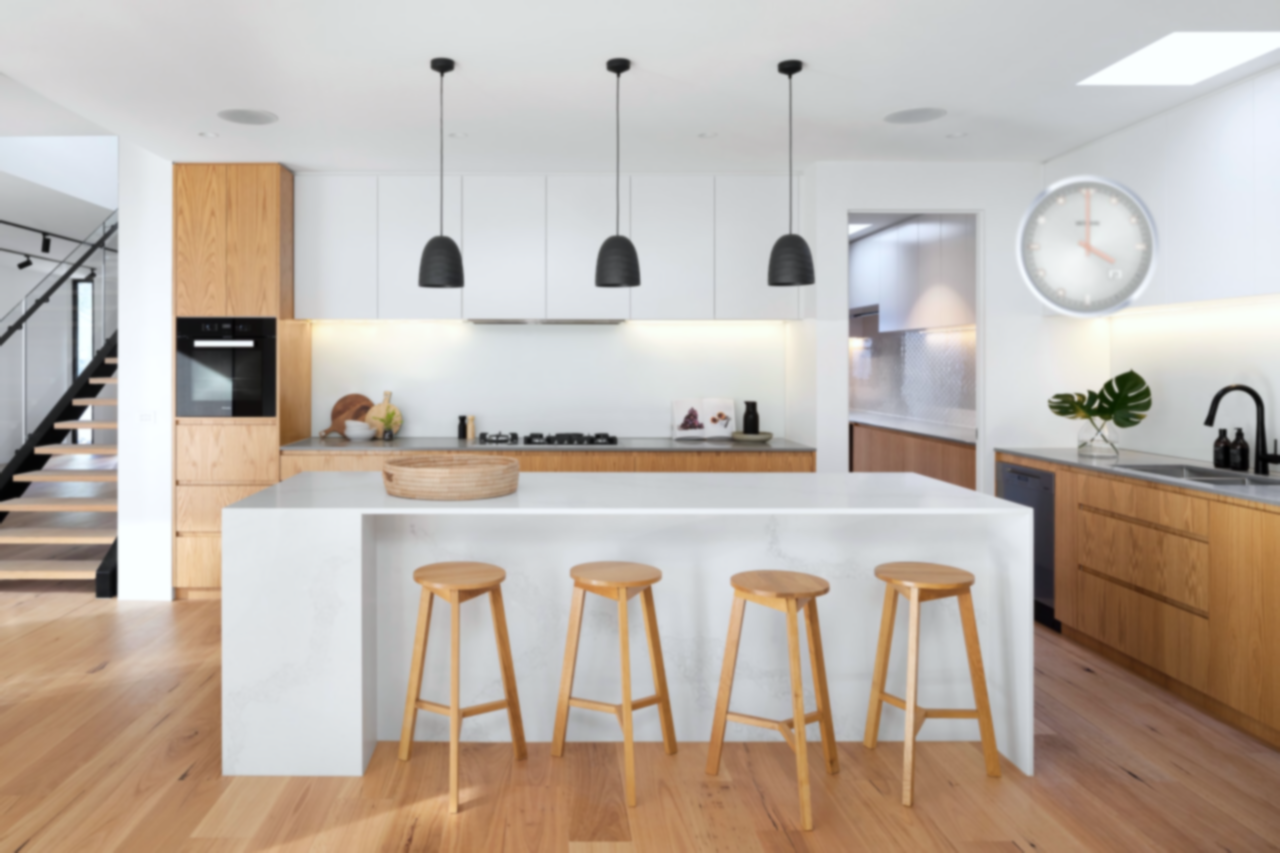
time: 4:00
